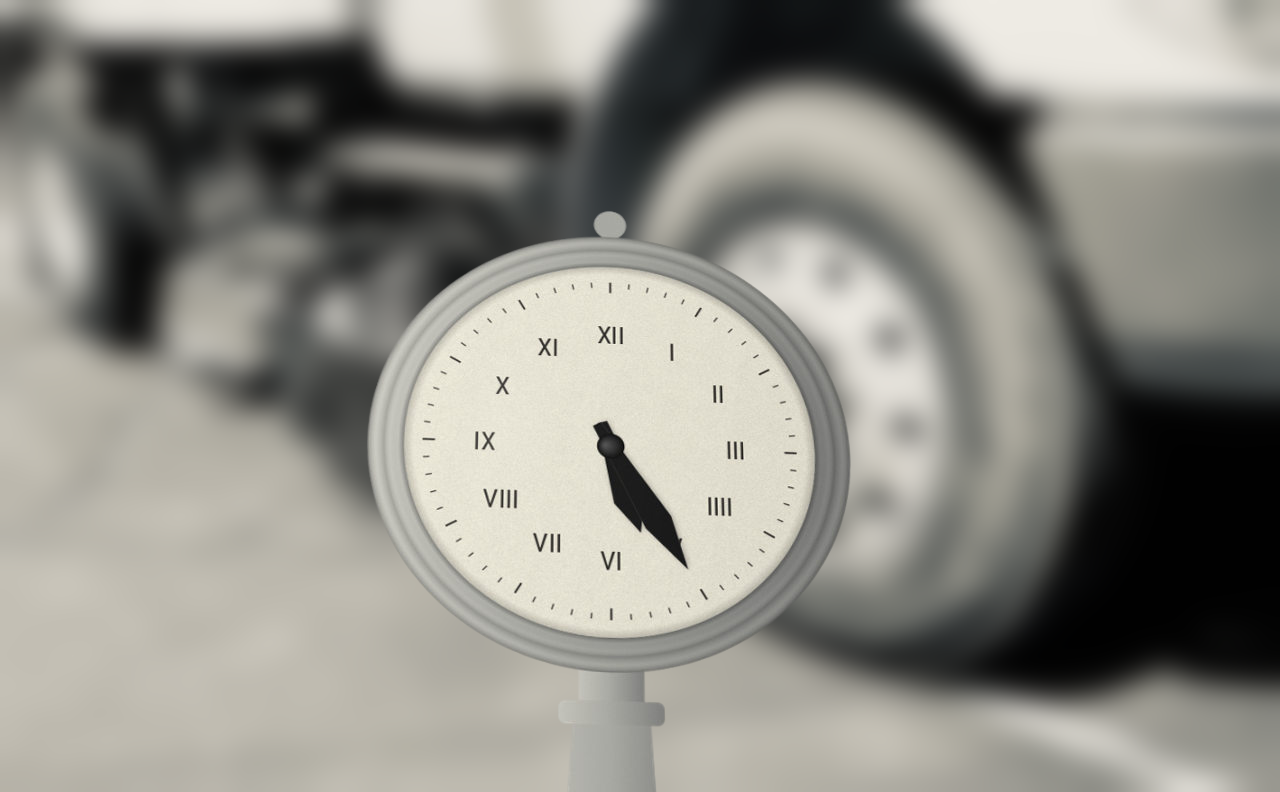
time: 5:25
